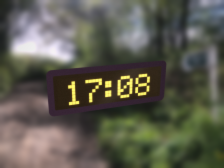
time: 17:08
